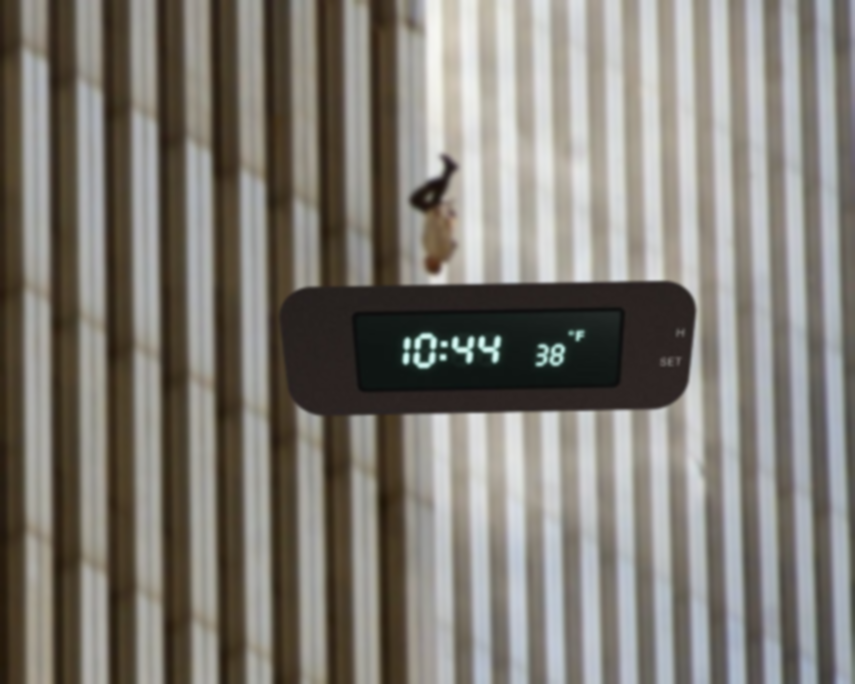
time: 10:44
